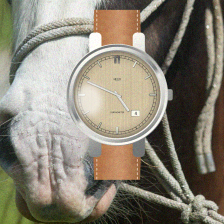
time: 4:49
